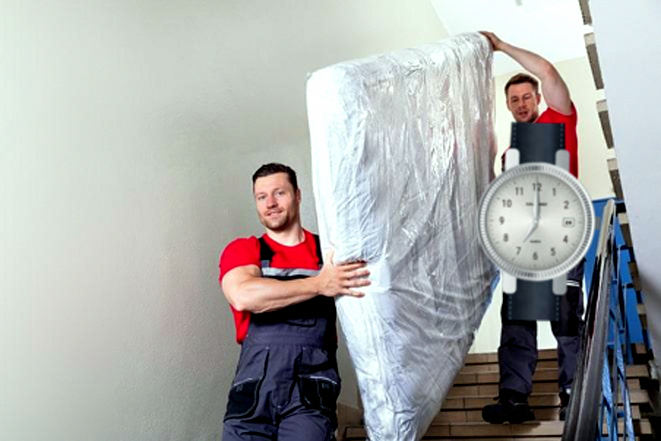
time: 7:00
